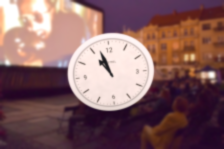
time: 10:57
